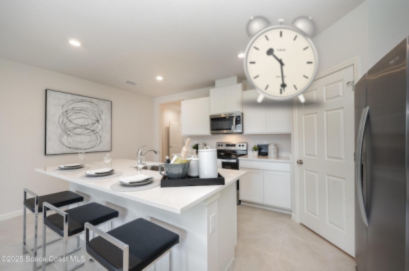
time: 10:29
